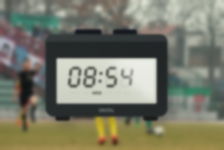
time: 8:54
